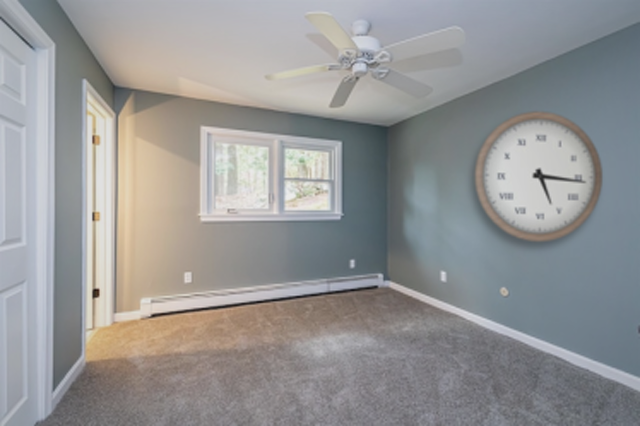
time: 5:16
